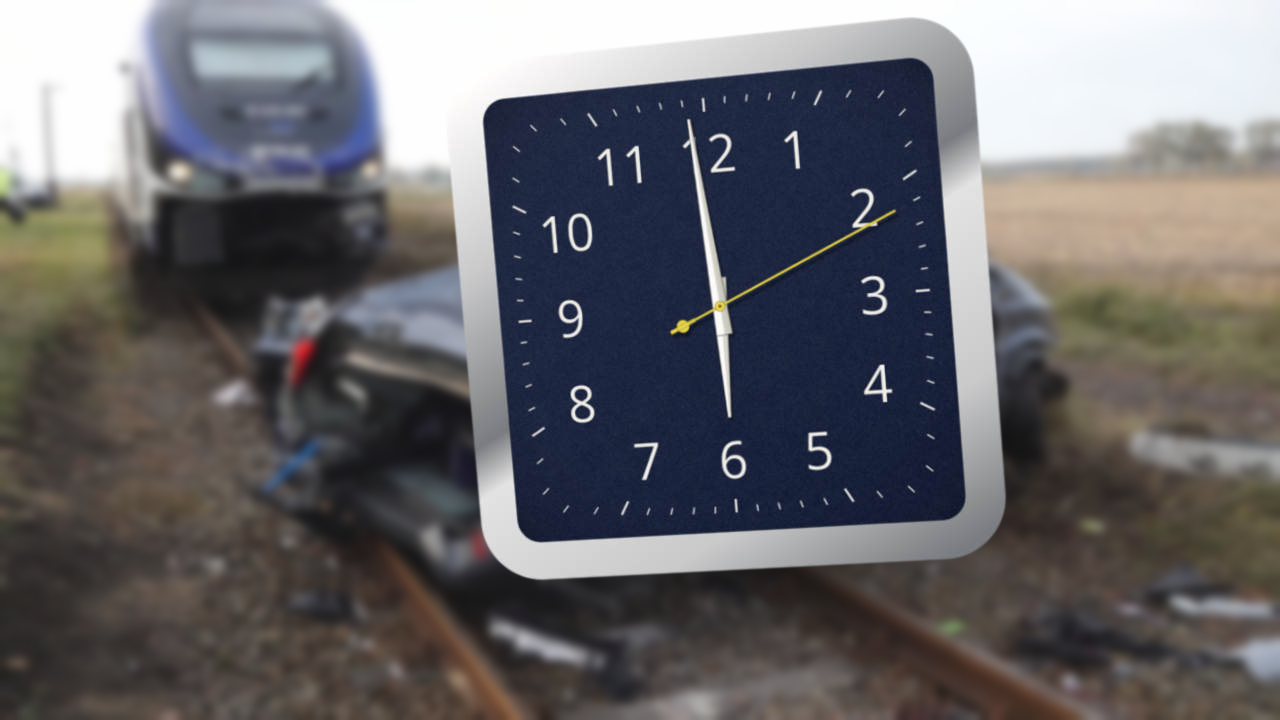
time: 5:59:11
